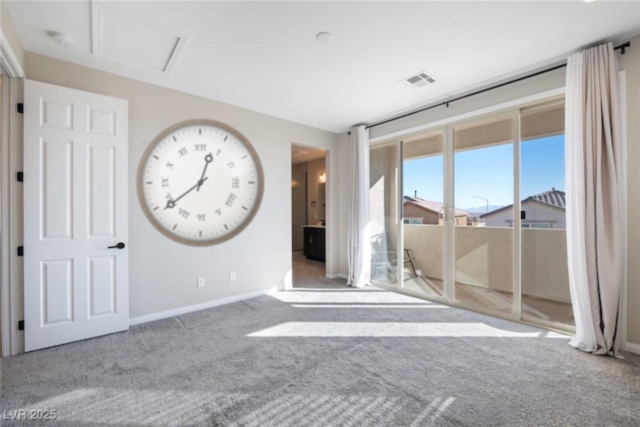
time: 12:39
